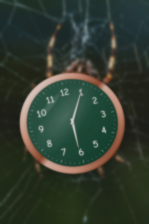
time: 6:05
